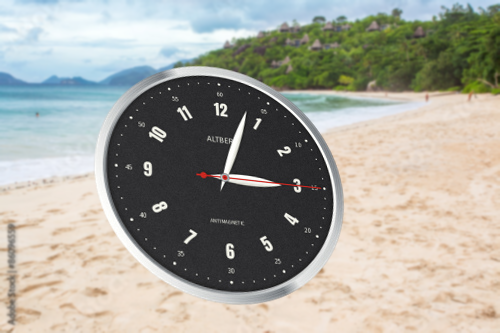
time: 3:03:15
